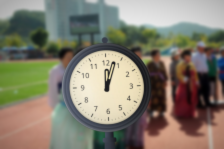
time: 12:03
